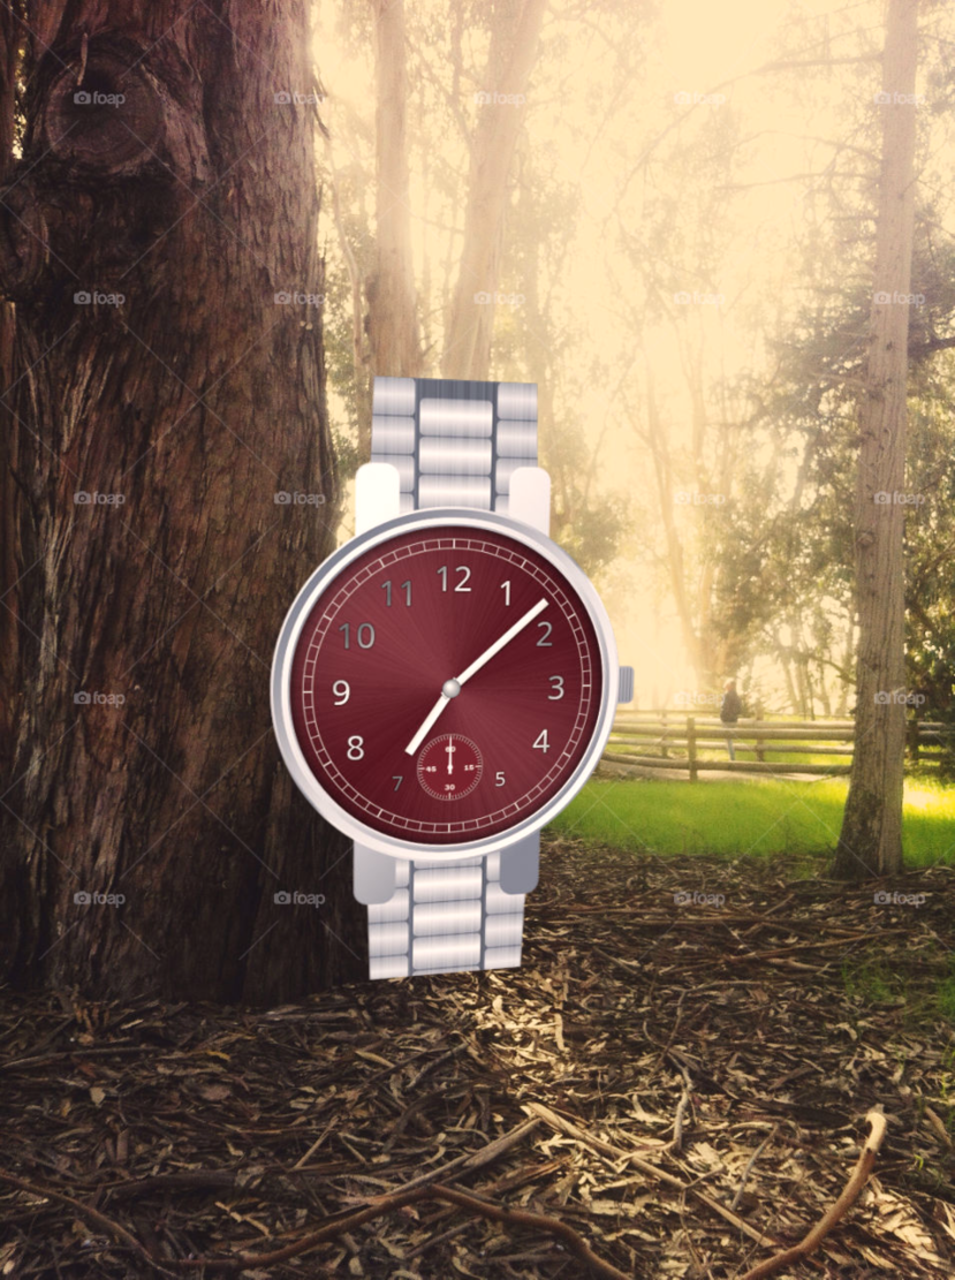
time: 7:08
